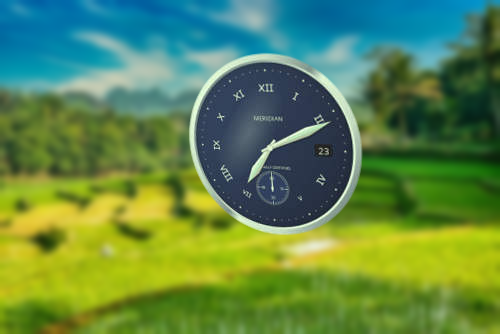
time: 7:11
